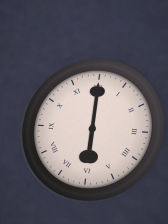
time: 6:00
